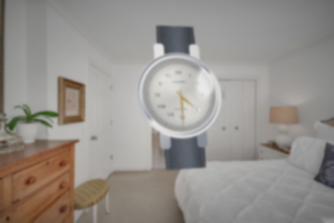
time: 4:30
